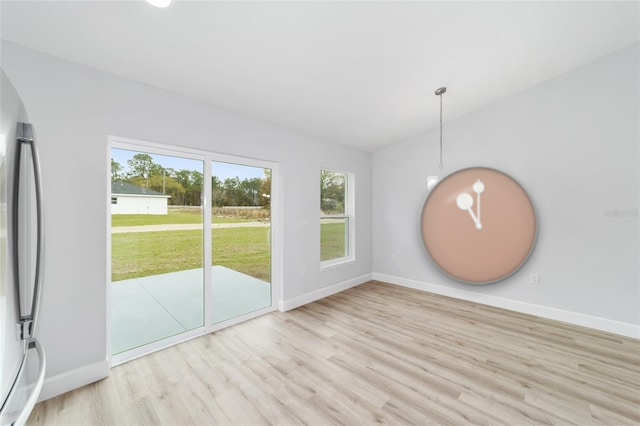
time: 11:00
